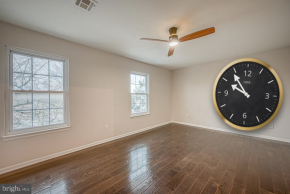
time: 9:54
